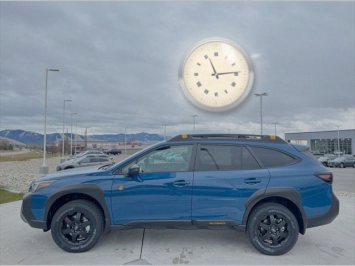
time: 11:14
